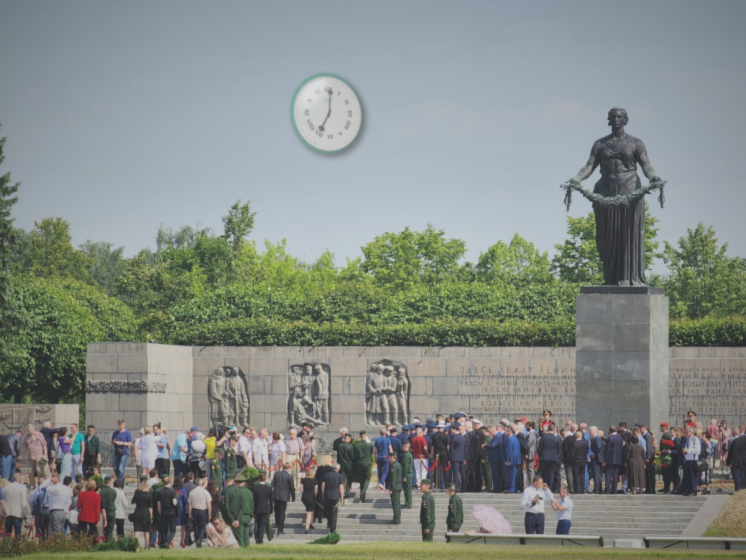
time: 7:01
